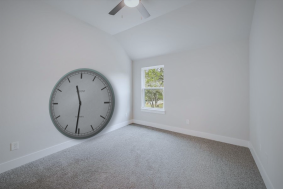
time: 11:31
